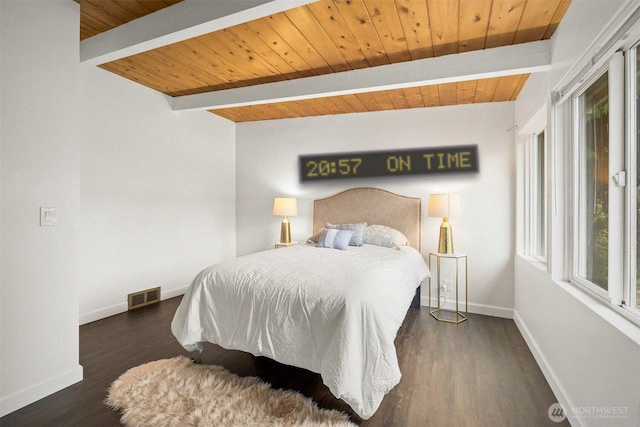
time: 20:57
